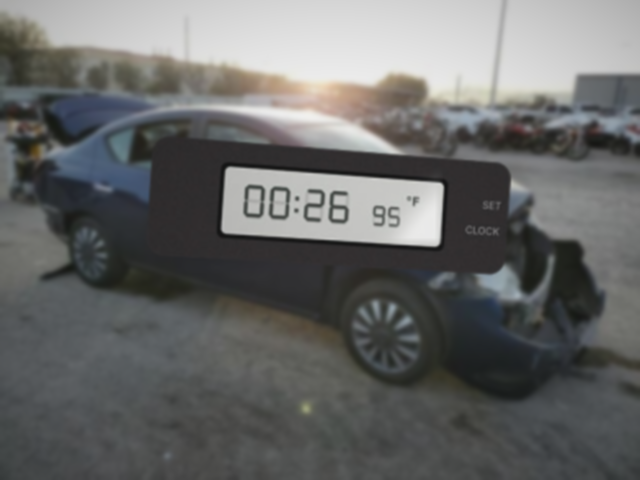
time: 0:26
